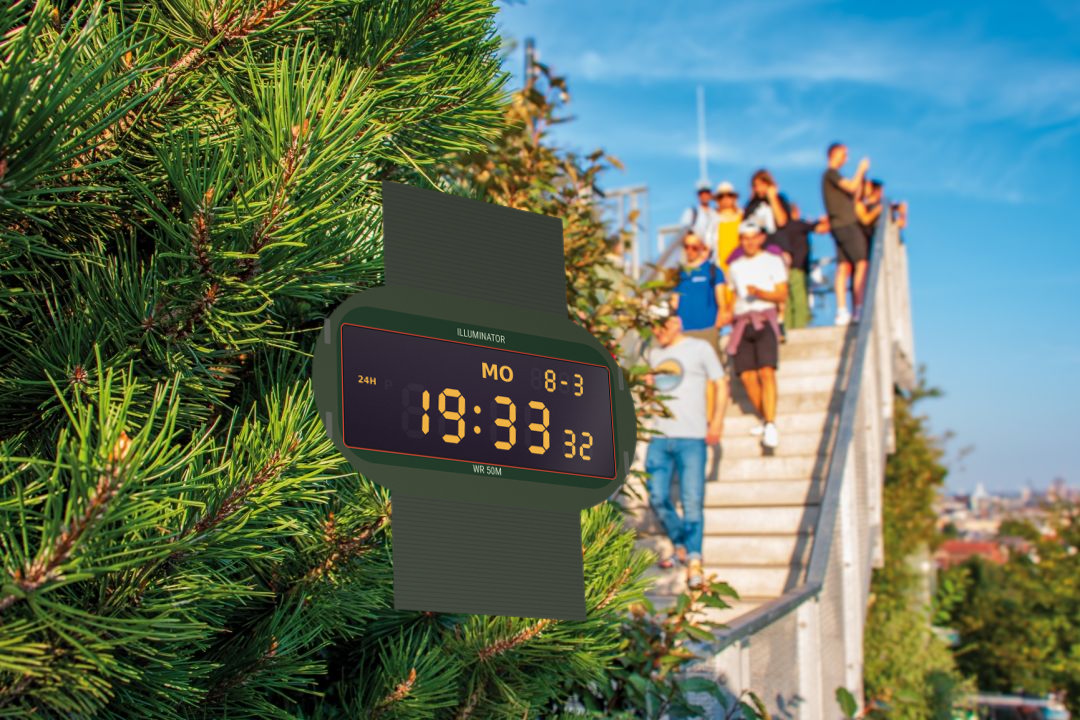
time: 19:33:32
